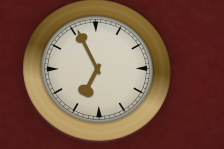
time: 6:56
